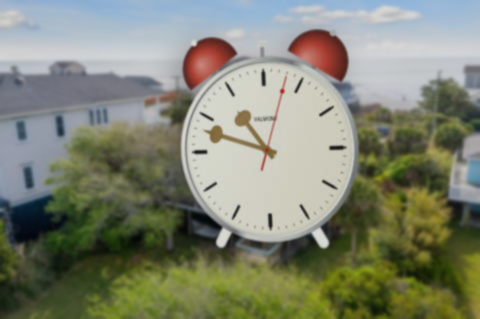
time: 10:48:03
